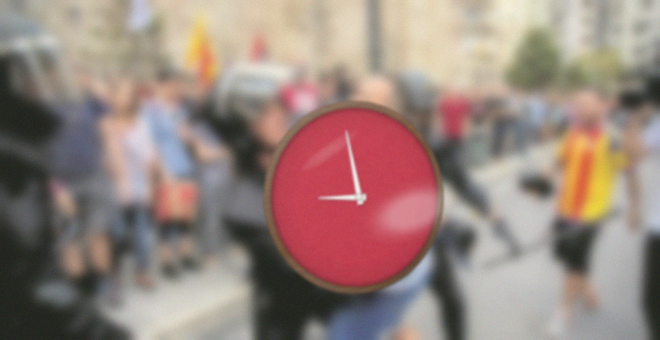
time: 8:58
